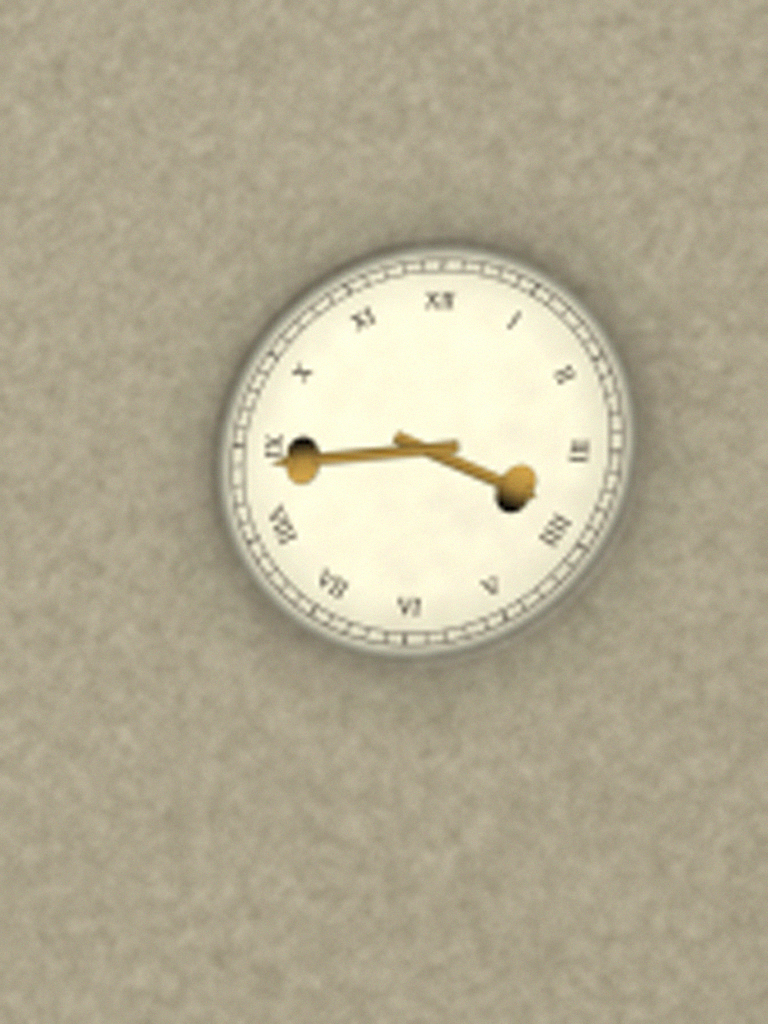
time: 3:44
